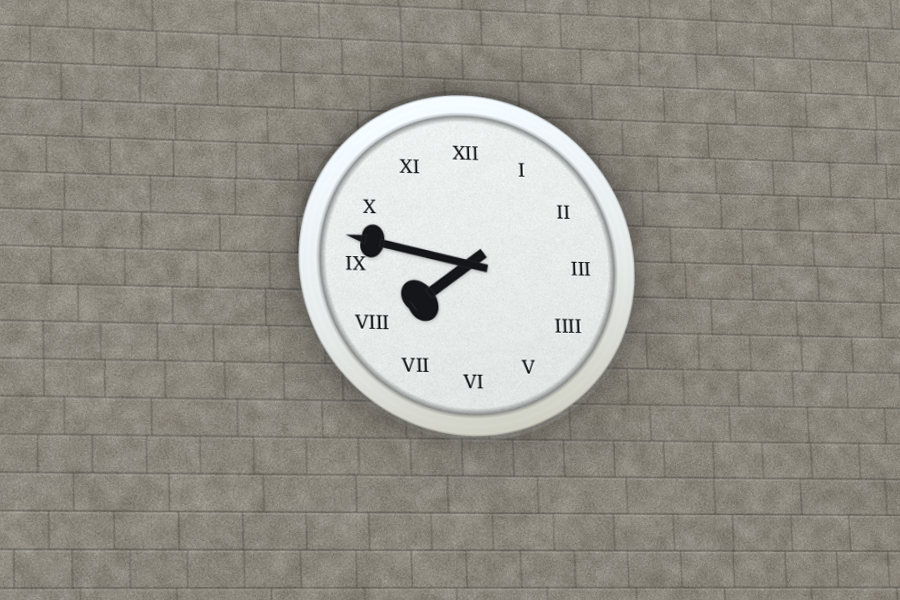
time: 7:47
